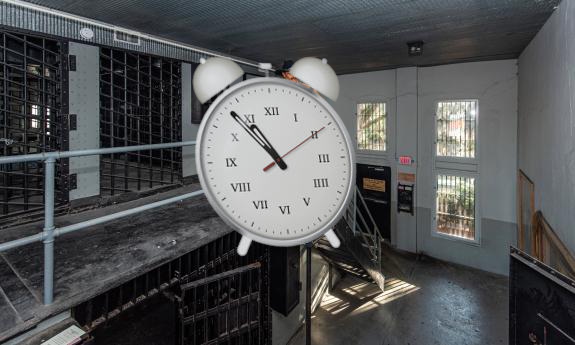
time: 10:53:10
